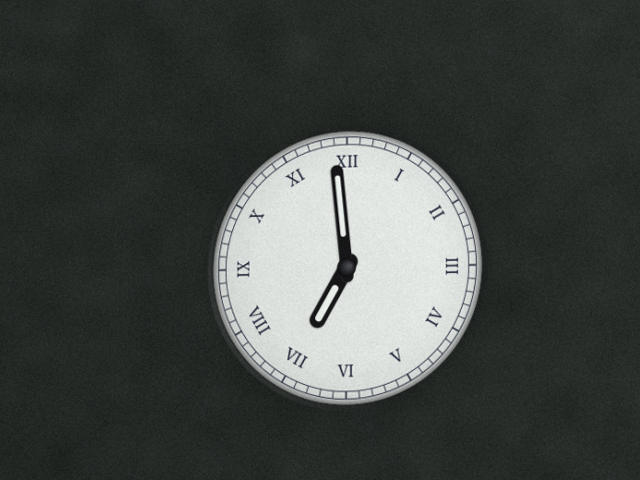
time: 6:59
